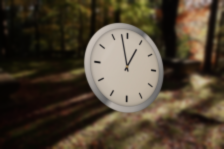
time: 12:58
